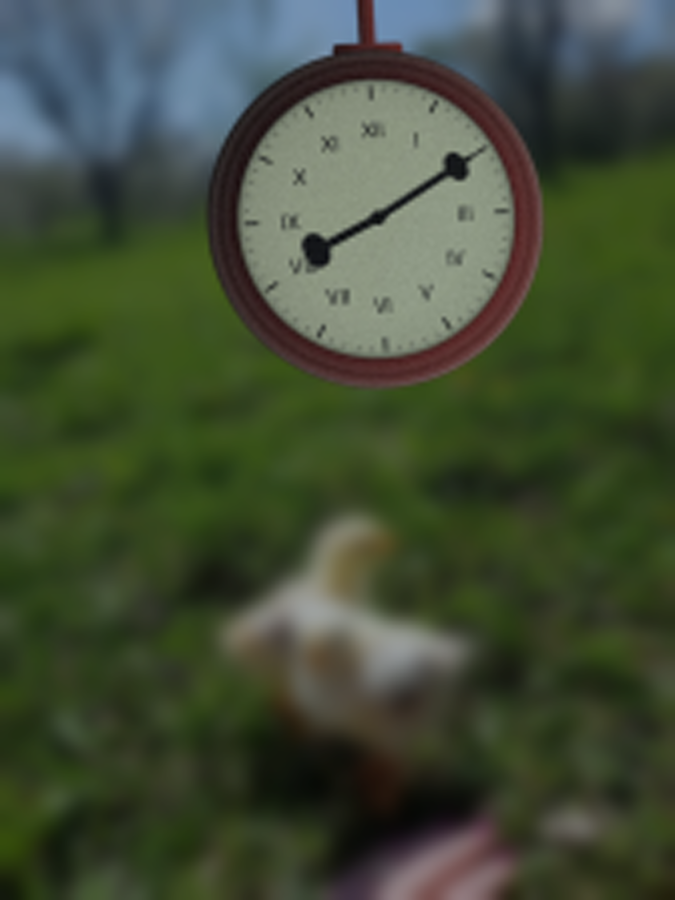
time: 8:10
